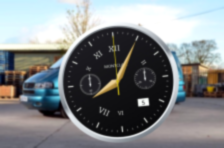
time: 8:05
